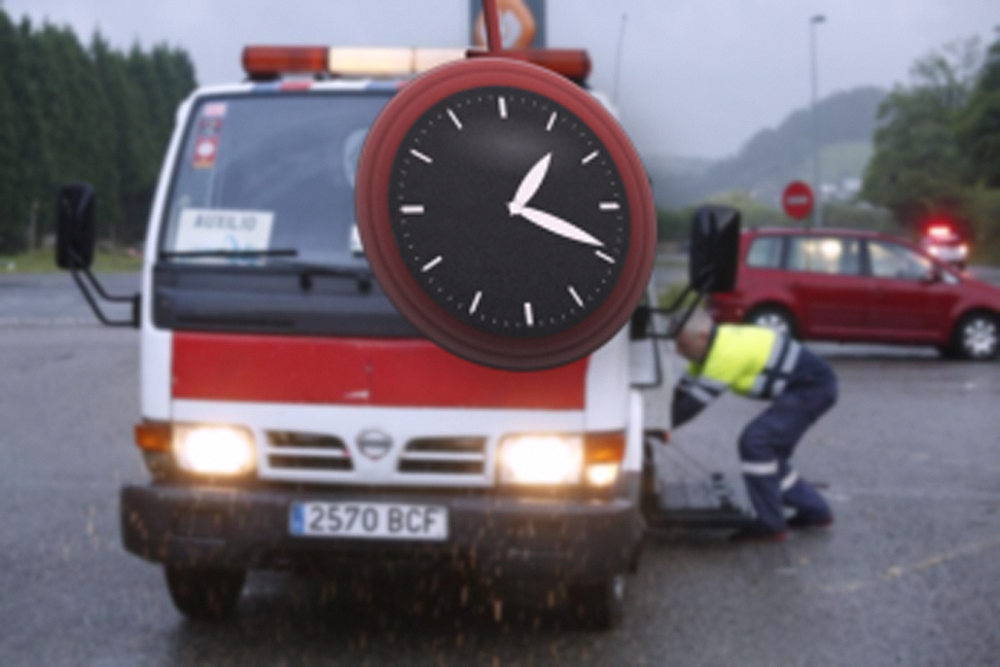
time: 1:19
